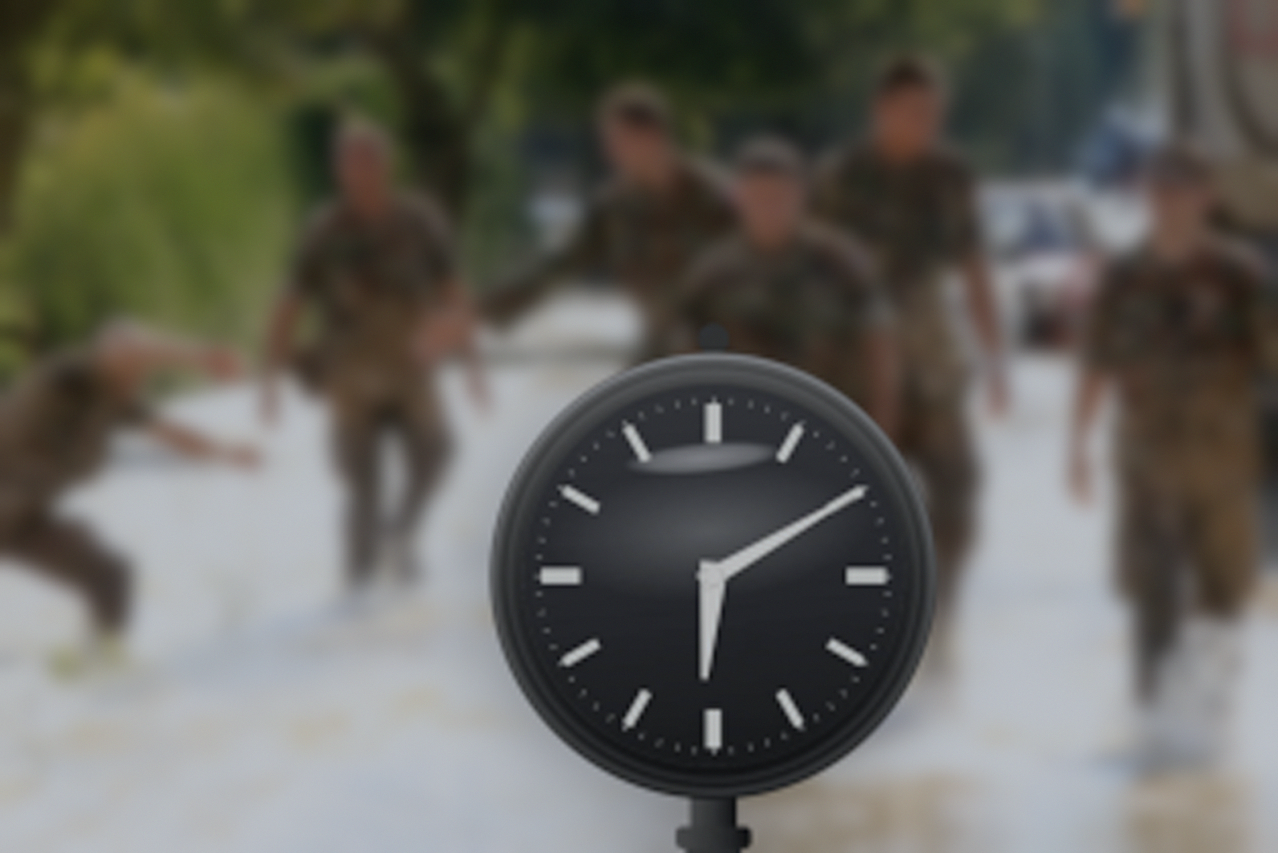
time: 6:10
